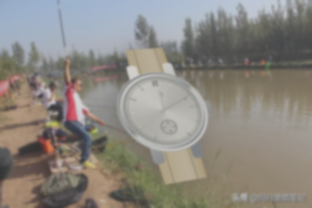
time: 12:11
